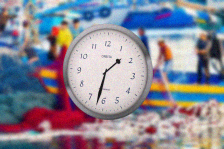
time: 1:32
